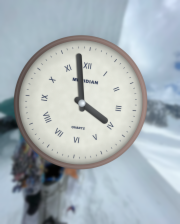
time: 3:58
